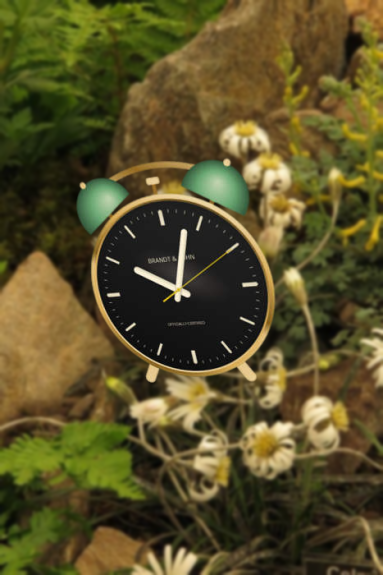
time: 10:03:10
